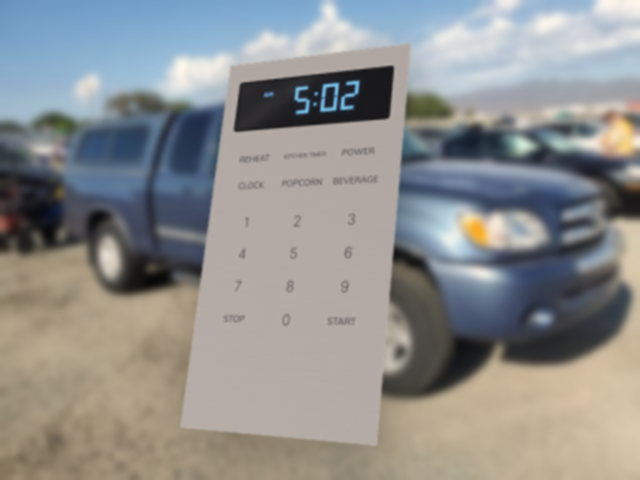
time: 5:02
